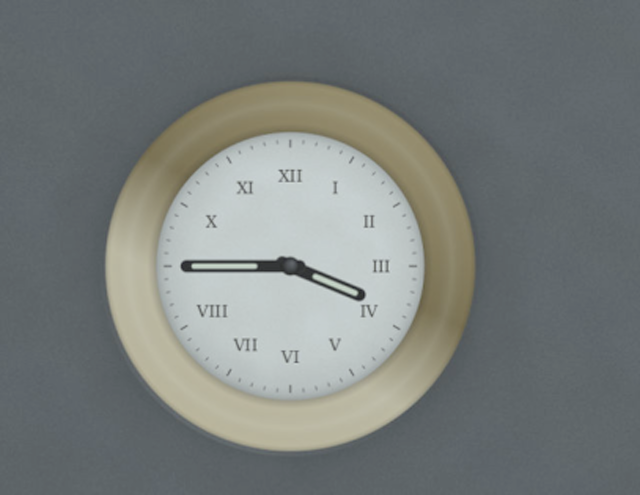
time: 3:45
